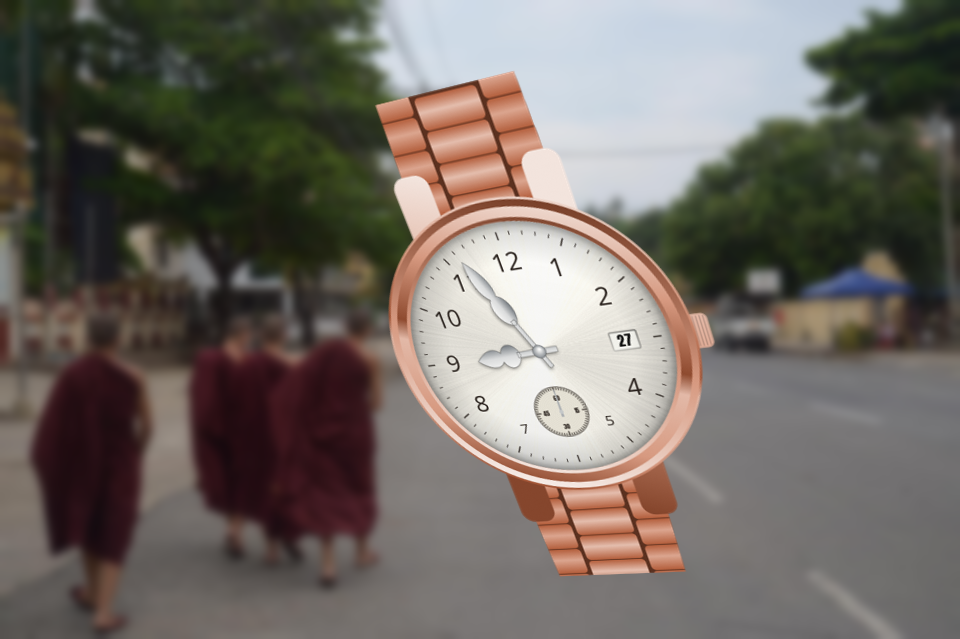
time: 8:56
